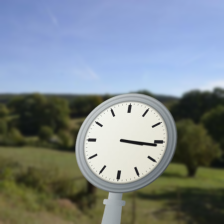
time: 3:16
